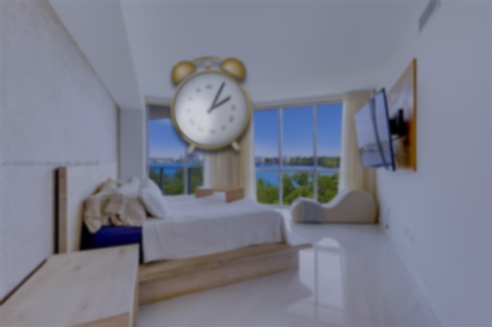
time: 2:05
